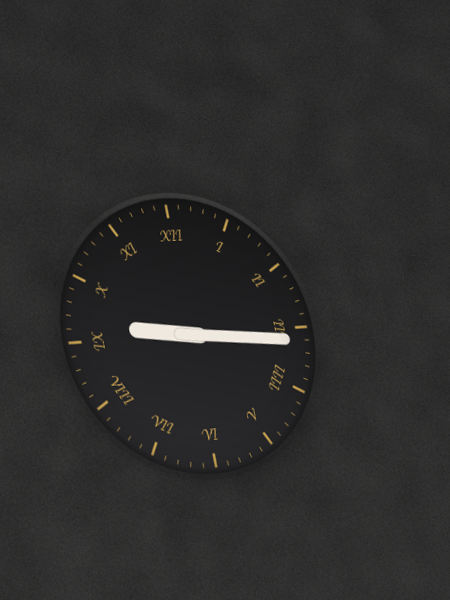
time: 9:16
